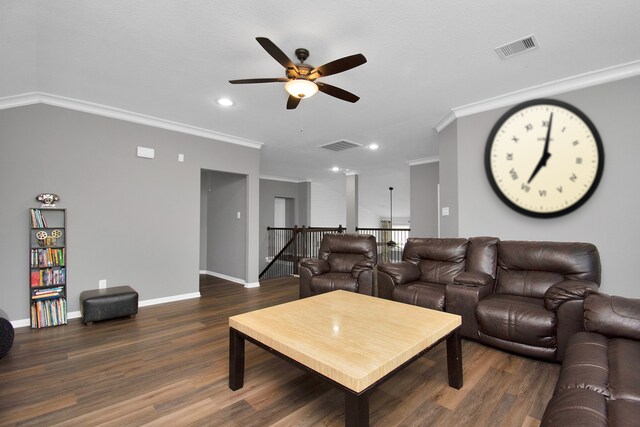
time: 7:01
